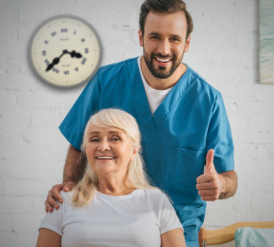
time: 3:38
